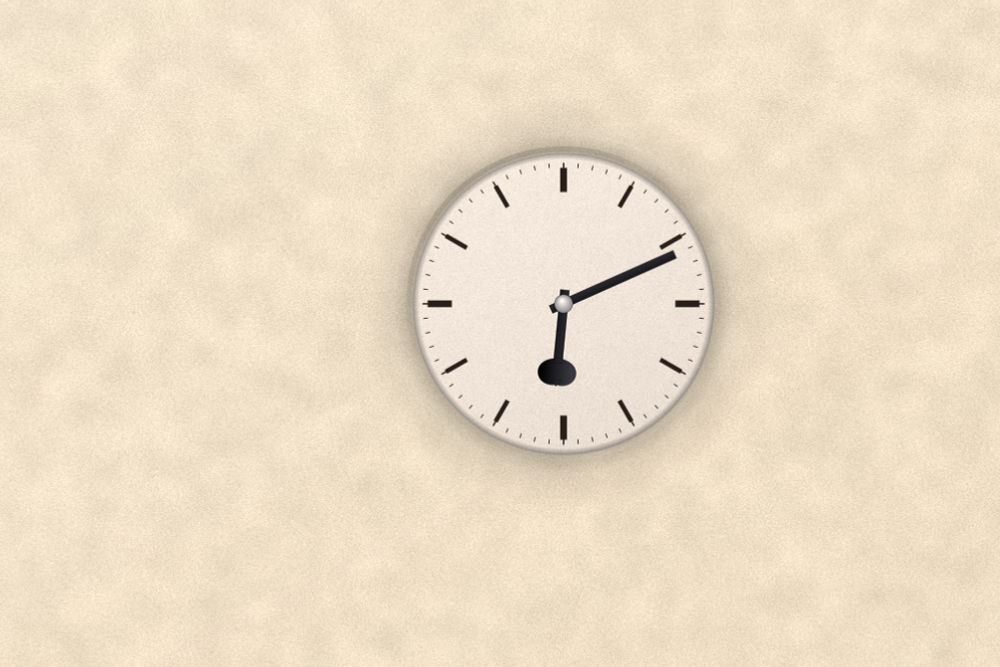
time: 6:11
